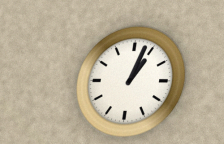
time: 1:03
